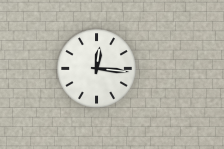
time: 12:16
